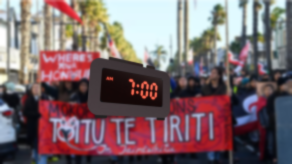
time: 7:00
